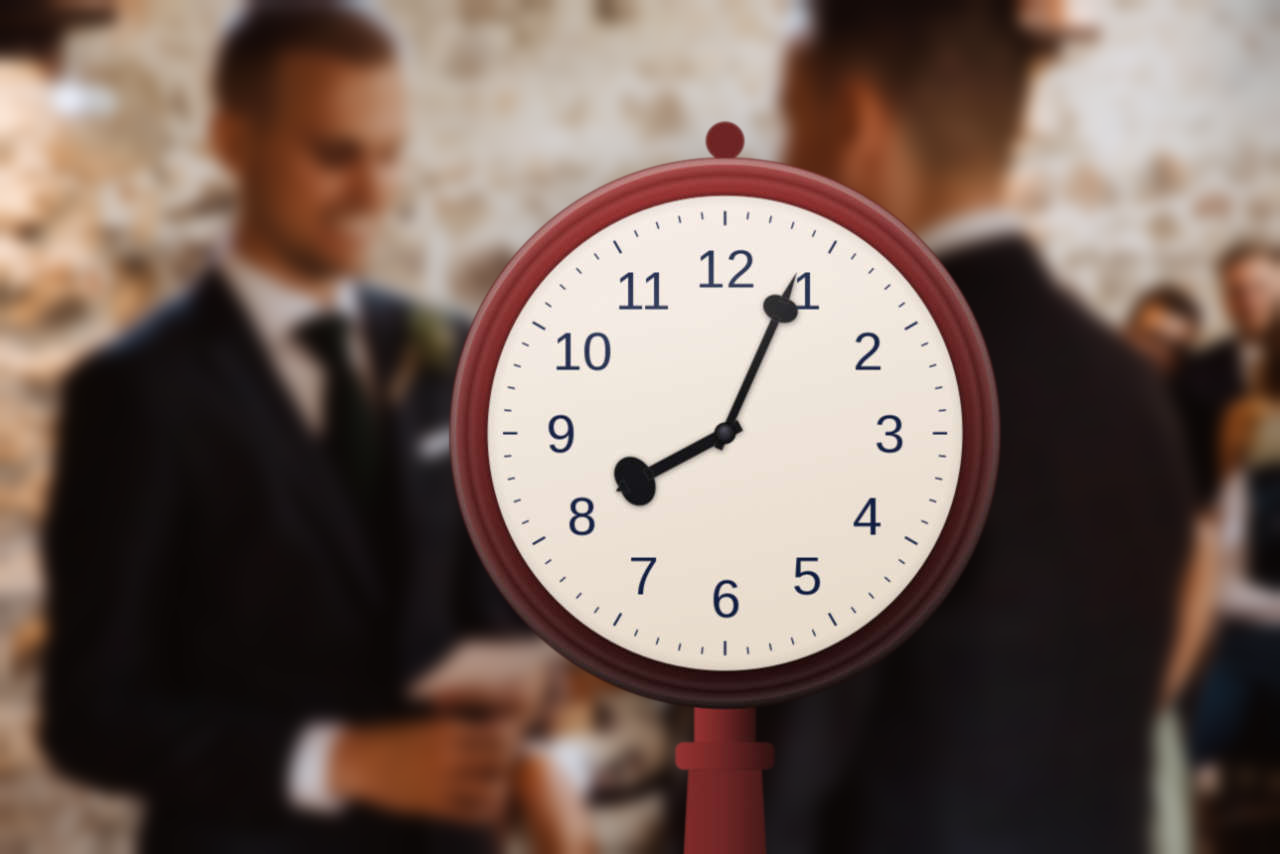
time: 8:04
